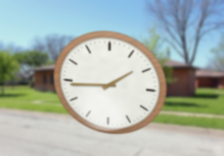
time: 1:44
